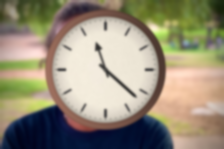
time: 11:22
